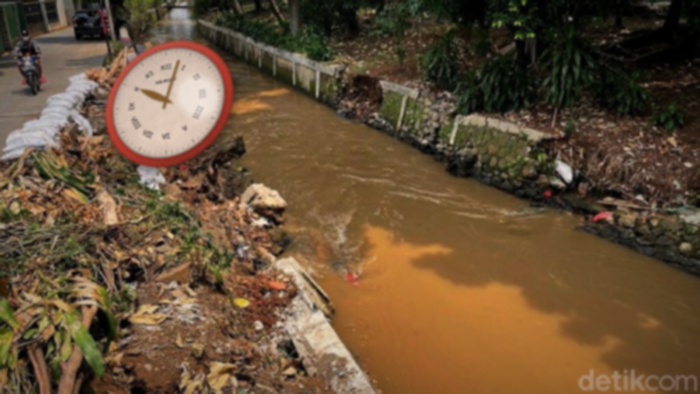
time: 10:03
